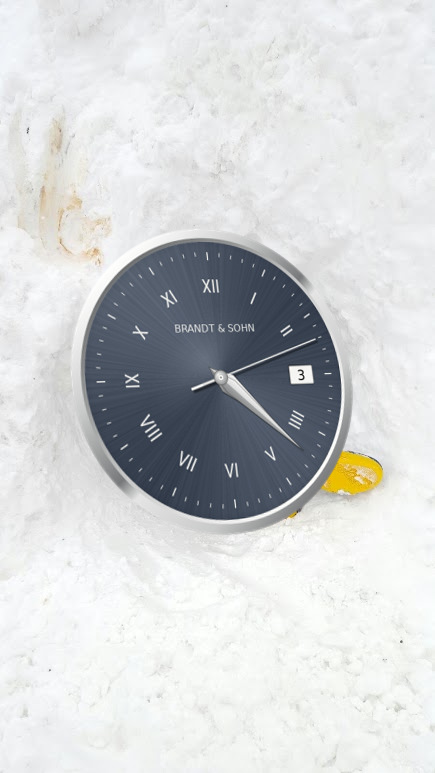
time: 4:22:12
